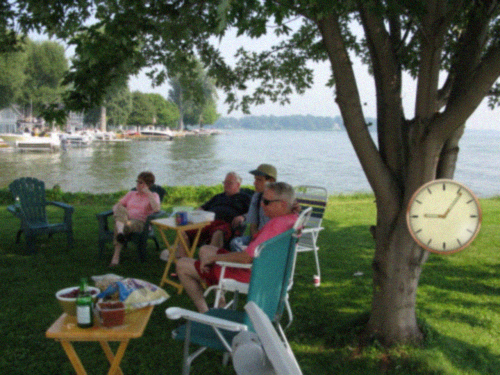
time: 9:06
